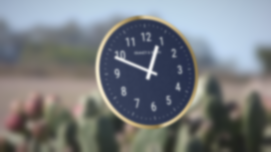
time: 12:49
